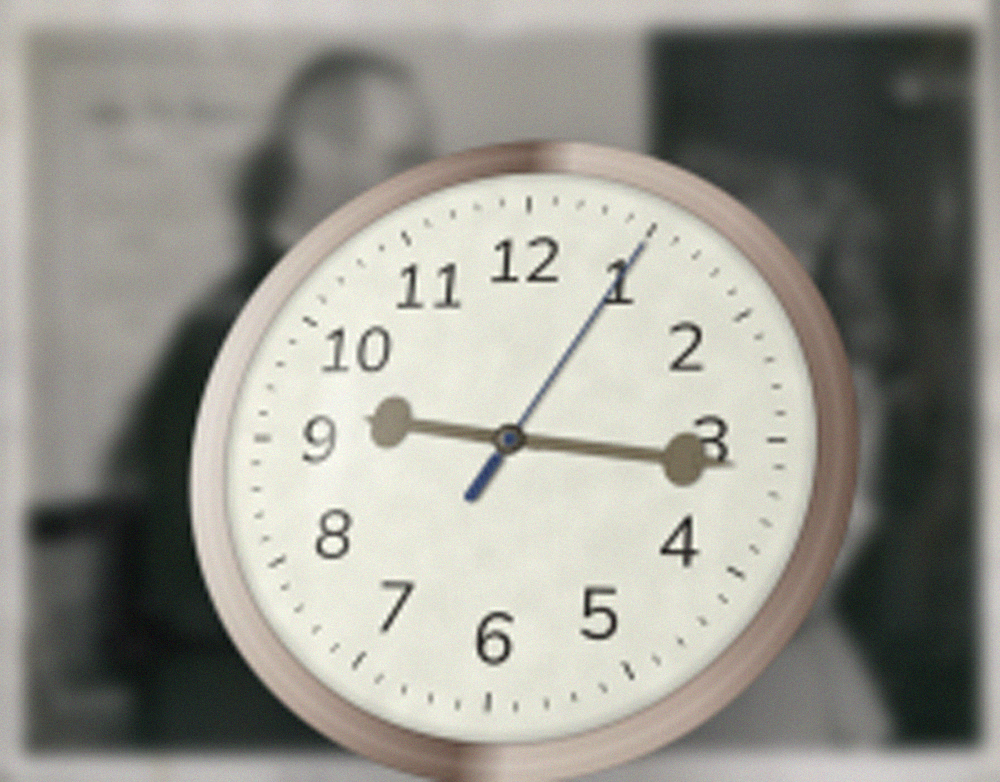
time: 9:16:05
